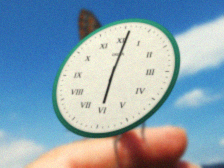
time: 6:01
